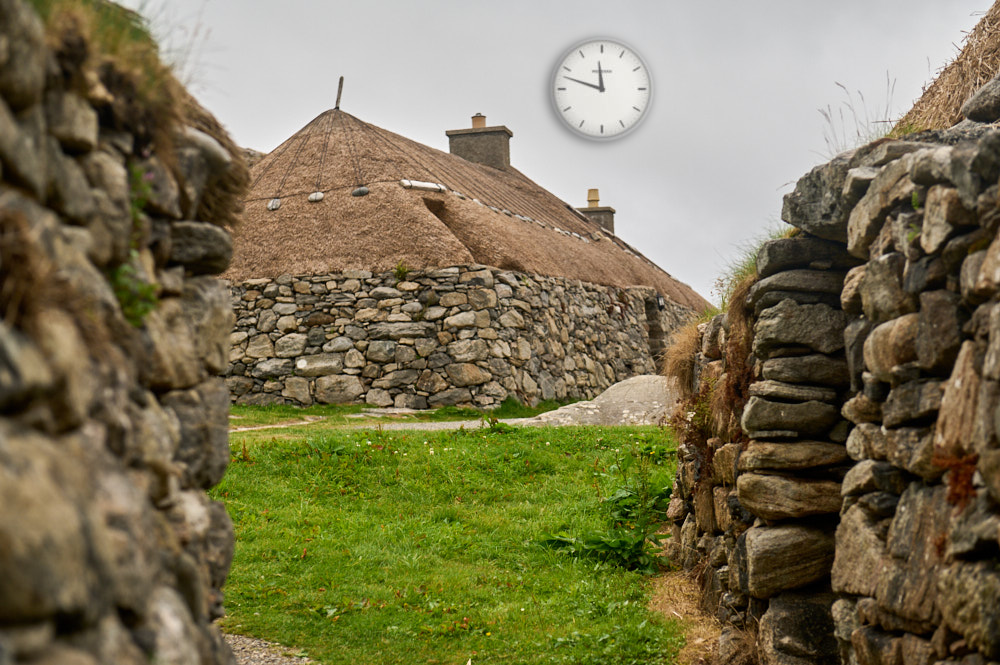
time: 11:48
